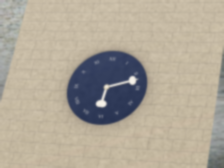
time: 6:12
